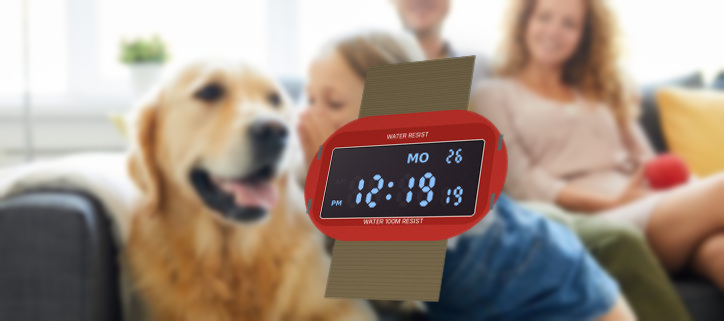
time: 12:19:19
